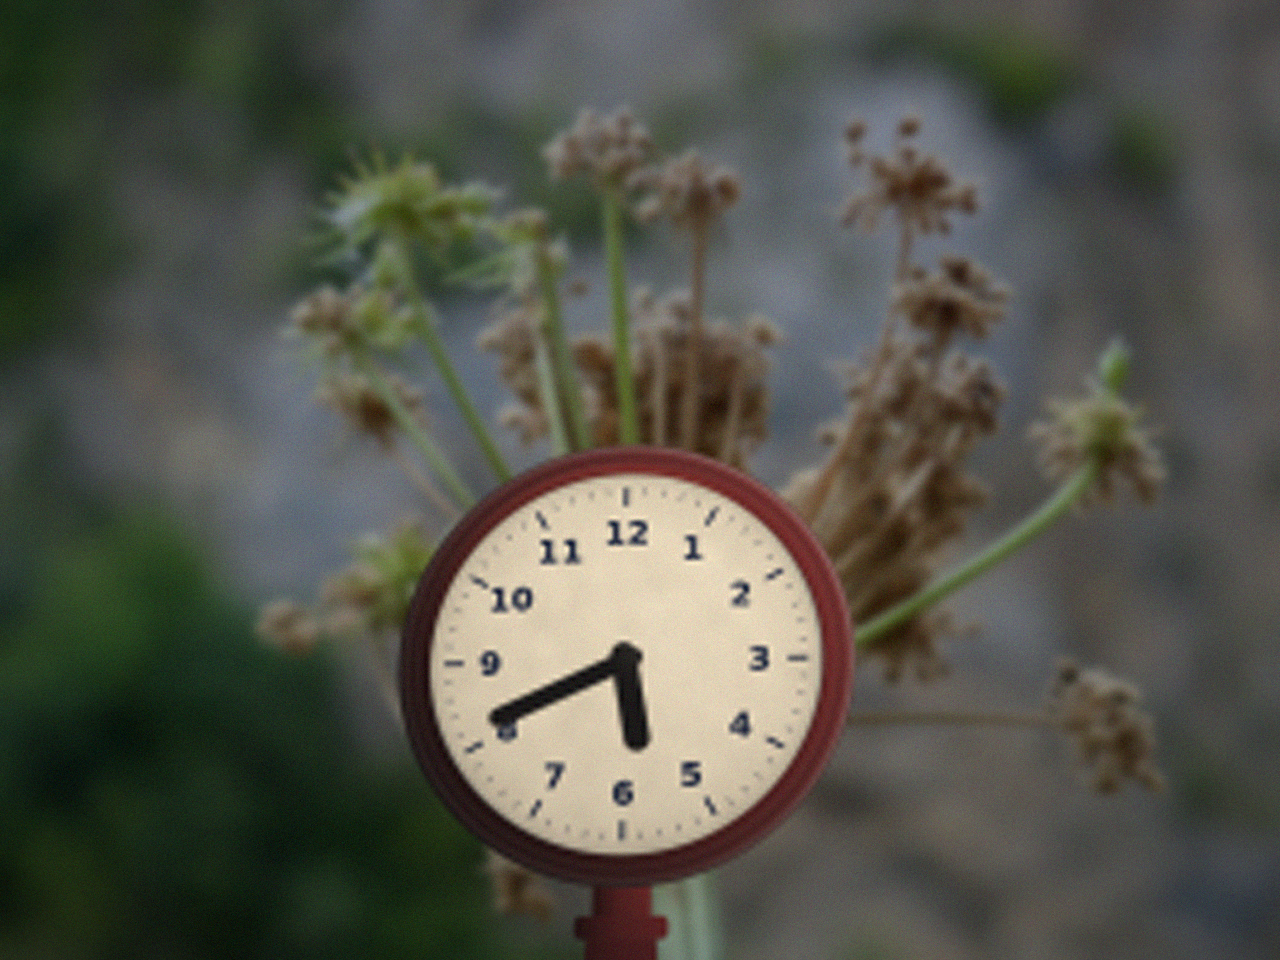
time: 5:41
